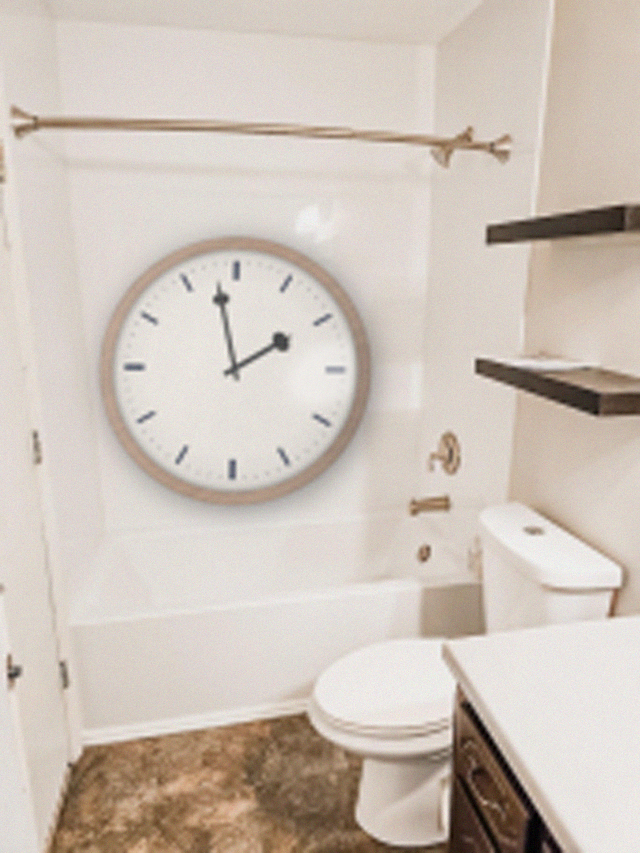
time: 1:58
